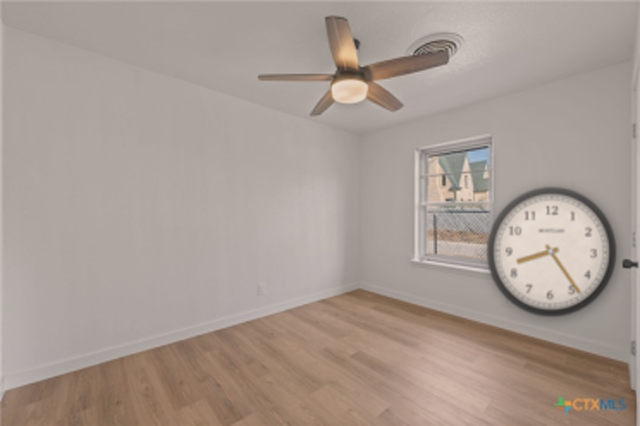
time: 8:24
